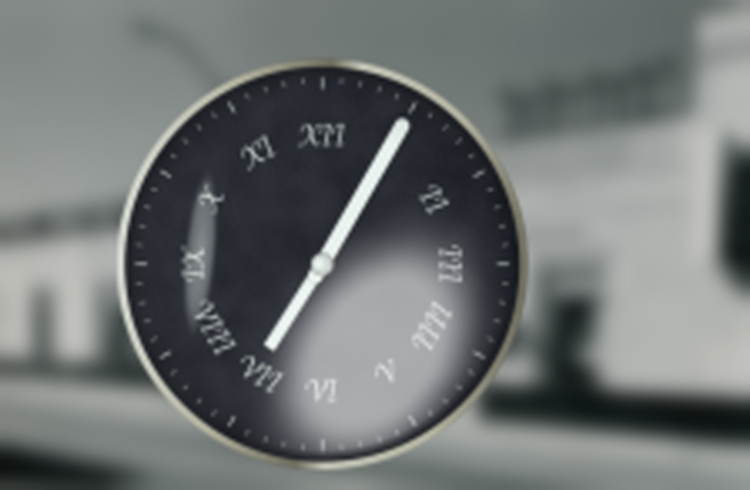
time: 7:05
